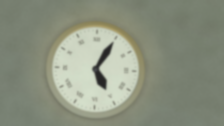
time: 5:05
